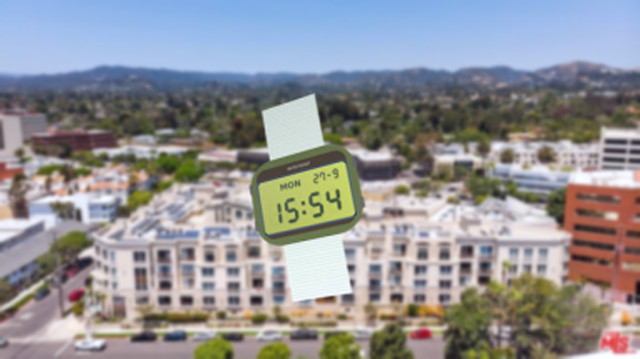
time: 15:54
